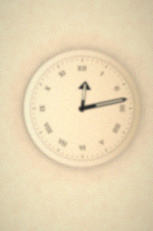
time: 12:13
